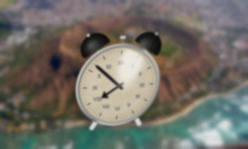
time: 7:52
